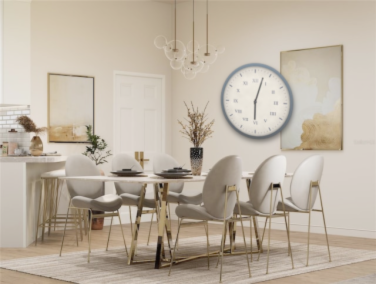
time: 6:03
